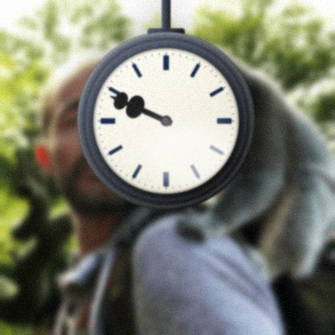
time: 9:49
